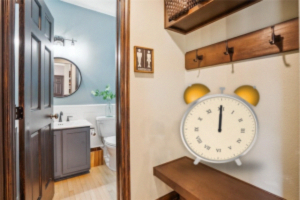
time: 12:00
